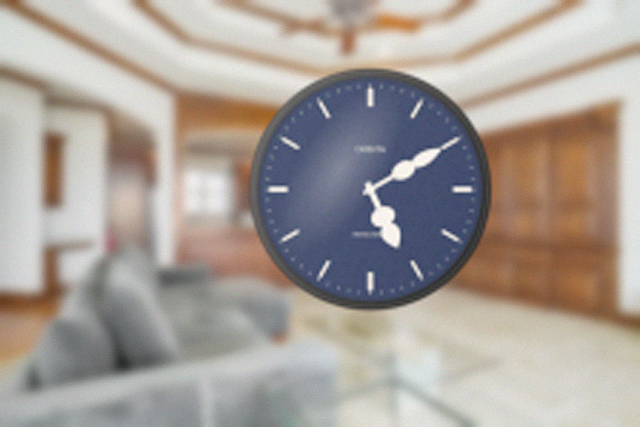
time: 5:10
